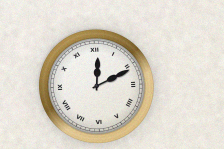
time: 12:11
